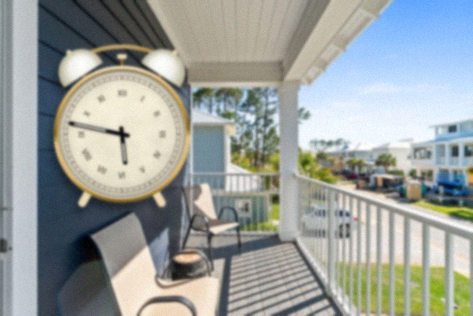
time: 5:47
